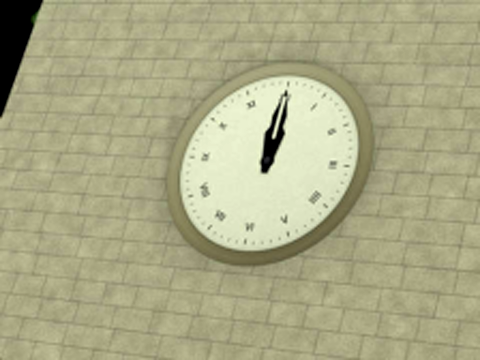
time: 12:00
